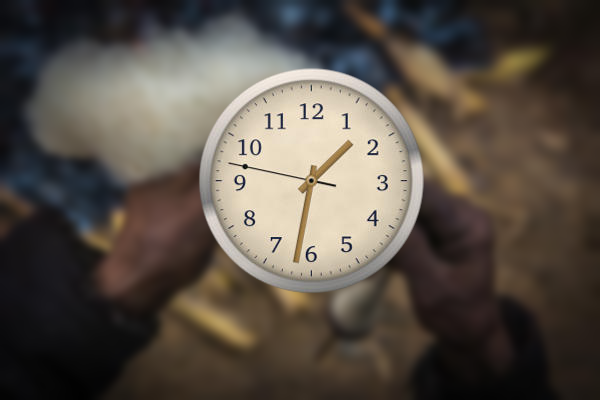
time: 1:31:47
